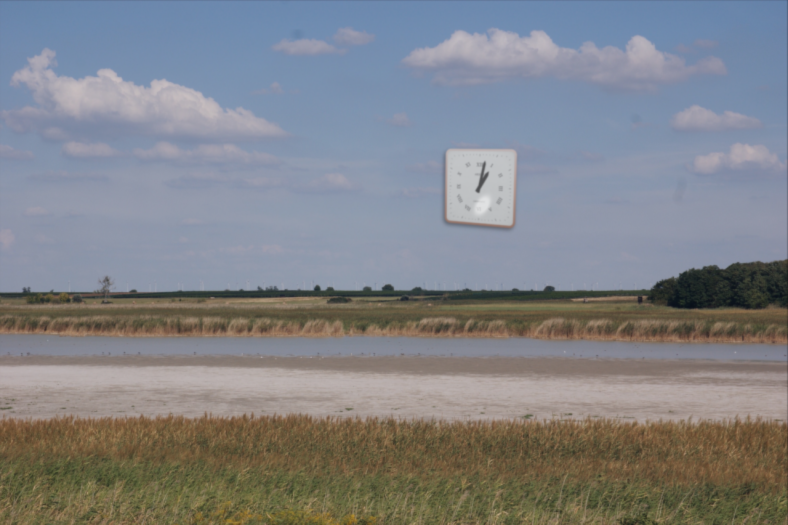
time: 1:02
